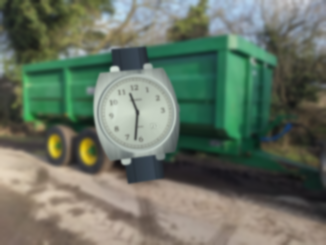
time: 11:32
